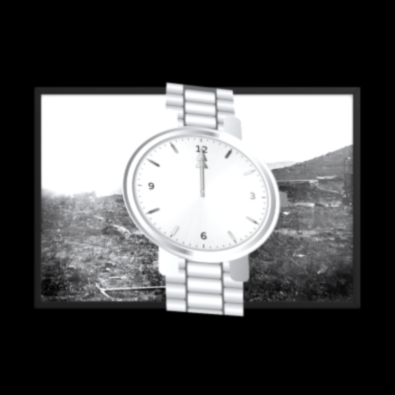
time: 12:00
